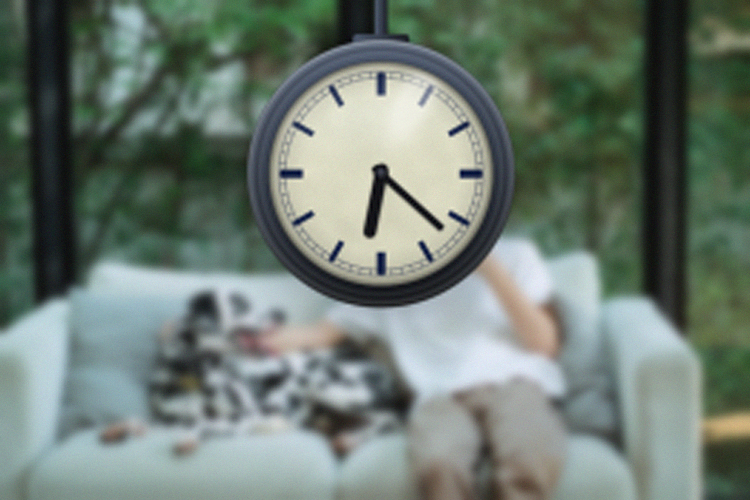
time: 6:22
